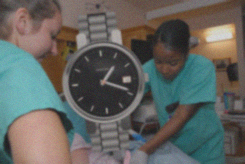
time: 1:19
